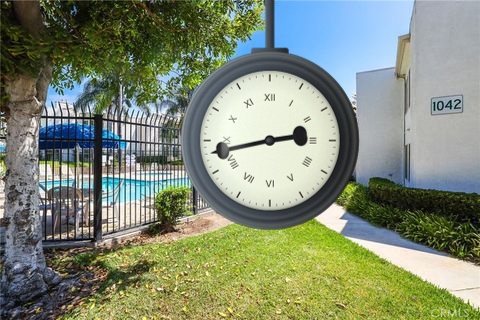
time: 2:43
